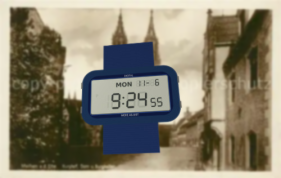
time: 9:24:55
